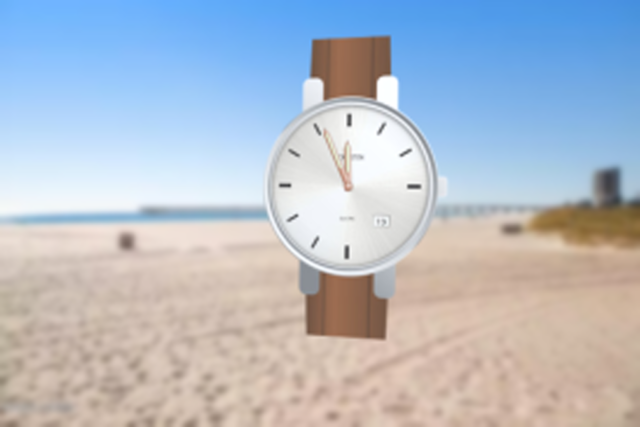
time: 11:56
